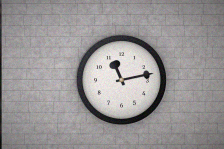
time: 11:13
